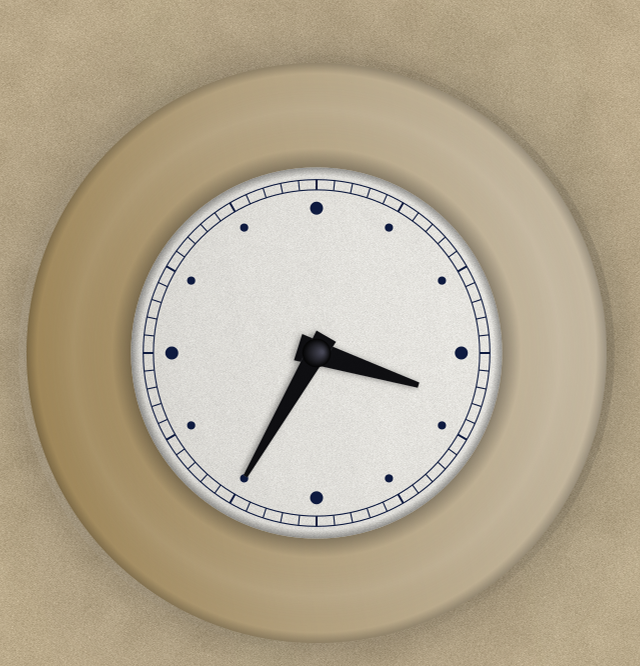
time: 3:35
